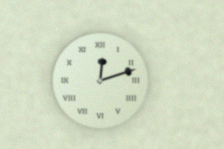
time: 12:12
